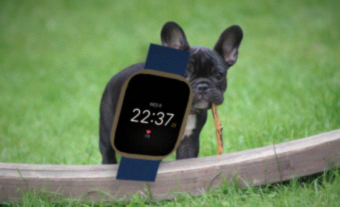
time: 22:37
